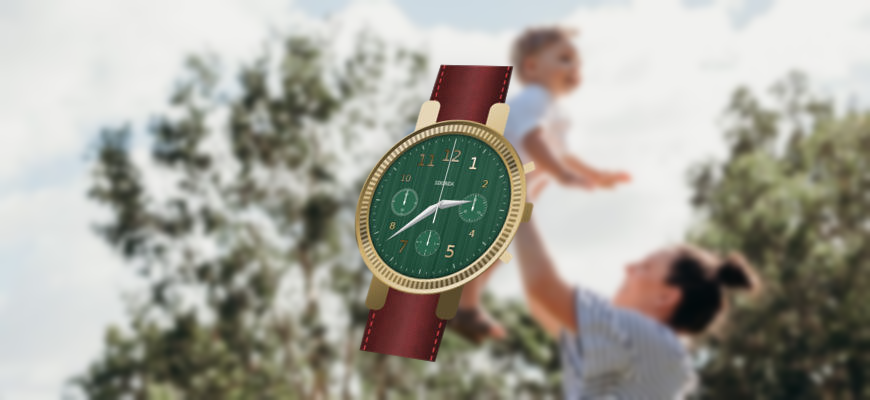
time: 2:38
